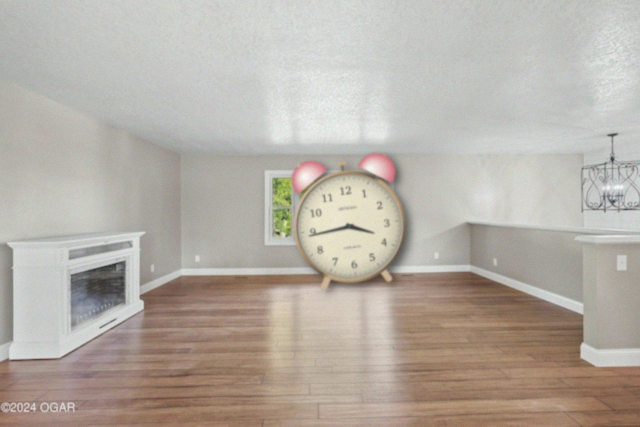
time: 3:44
